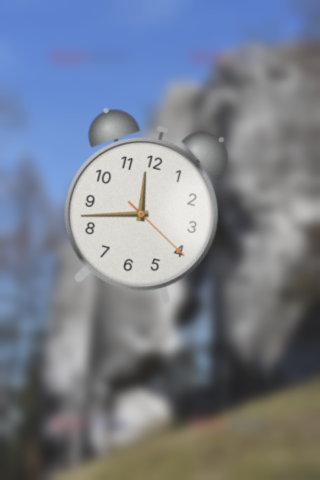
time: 11:42:20
